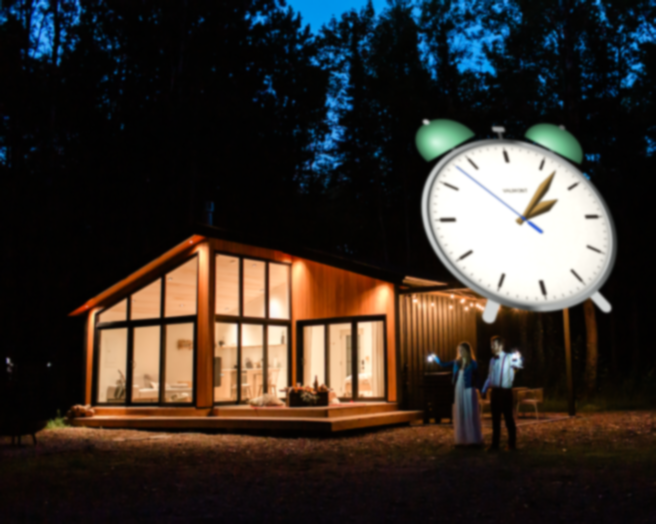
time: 2:06:53
